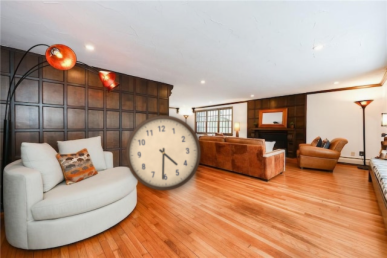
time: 4:31
